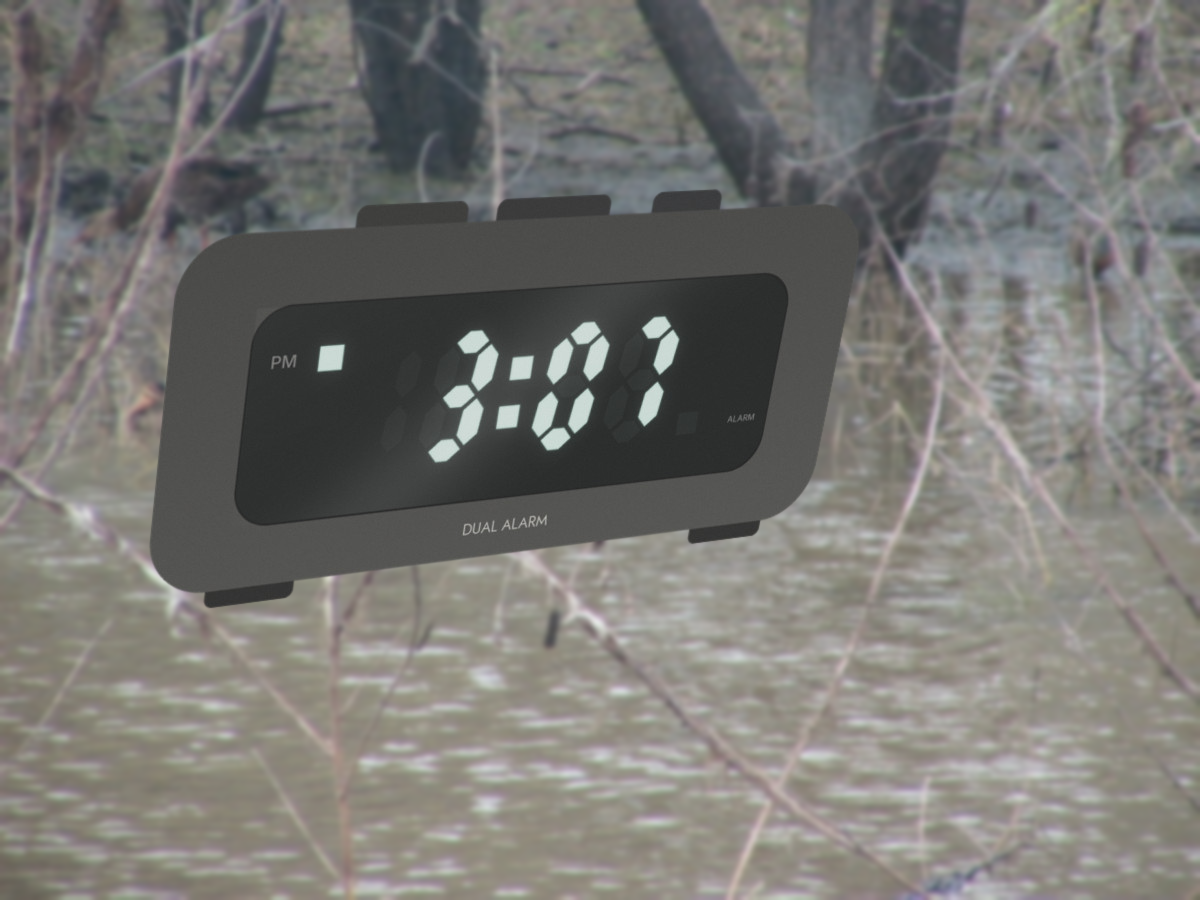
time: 3:07
